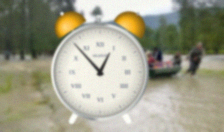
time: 12:53
